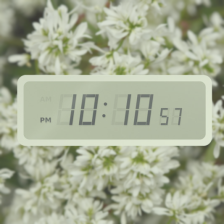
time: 10:10:57
